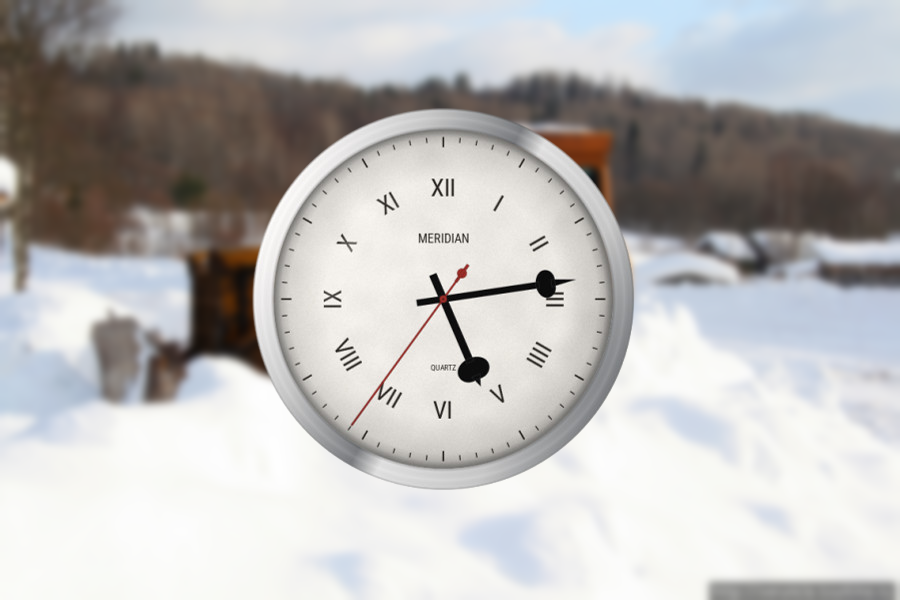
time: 5:13:36
